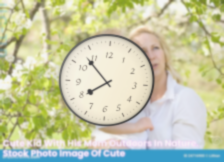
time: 7:53
